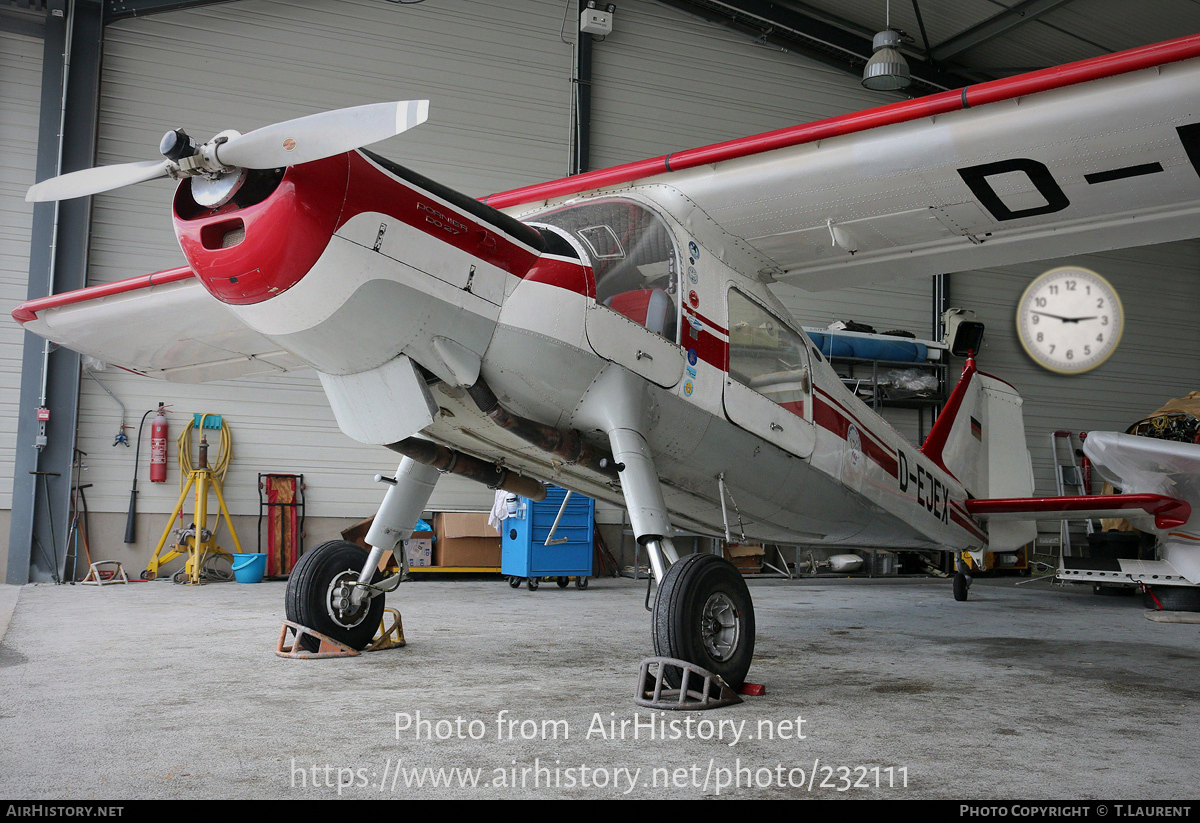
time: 2:47
